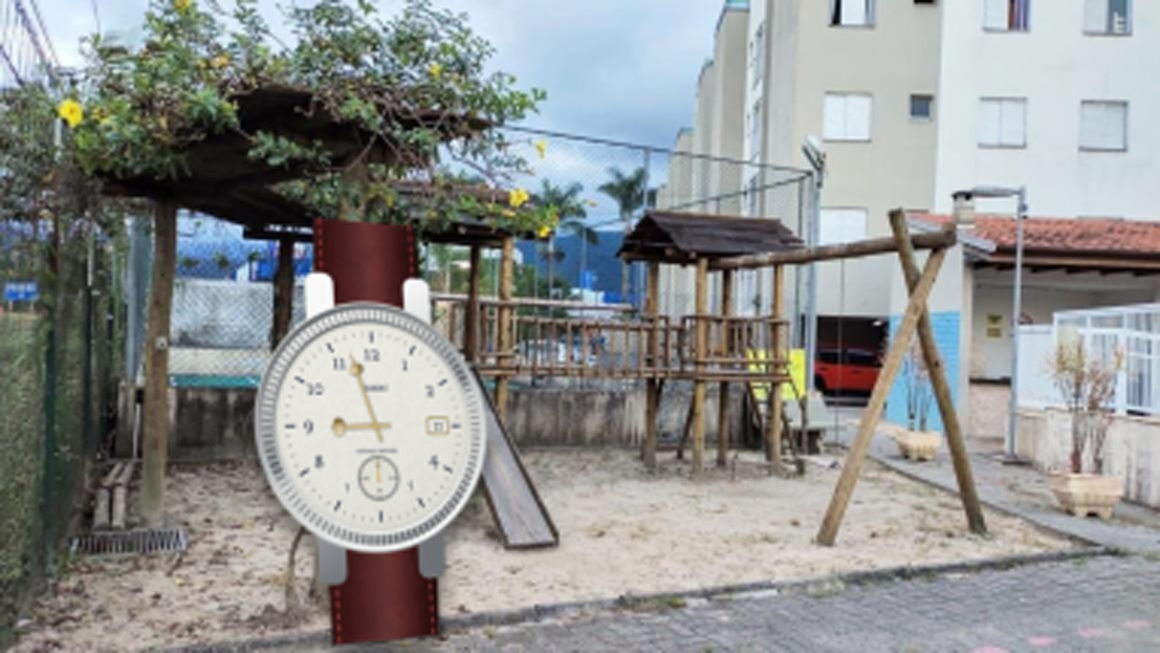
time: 8:57
